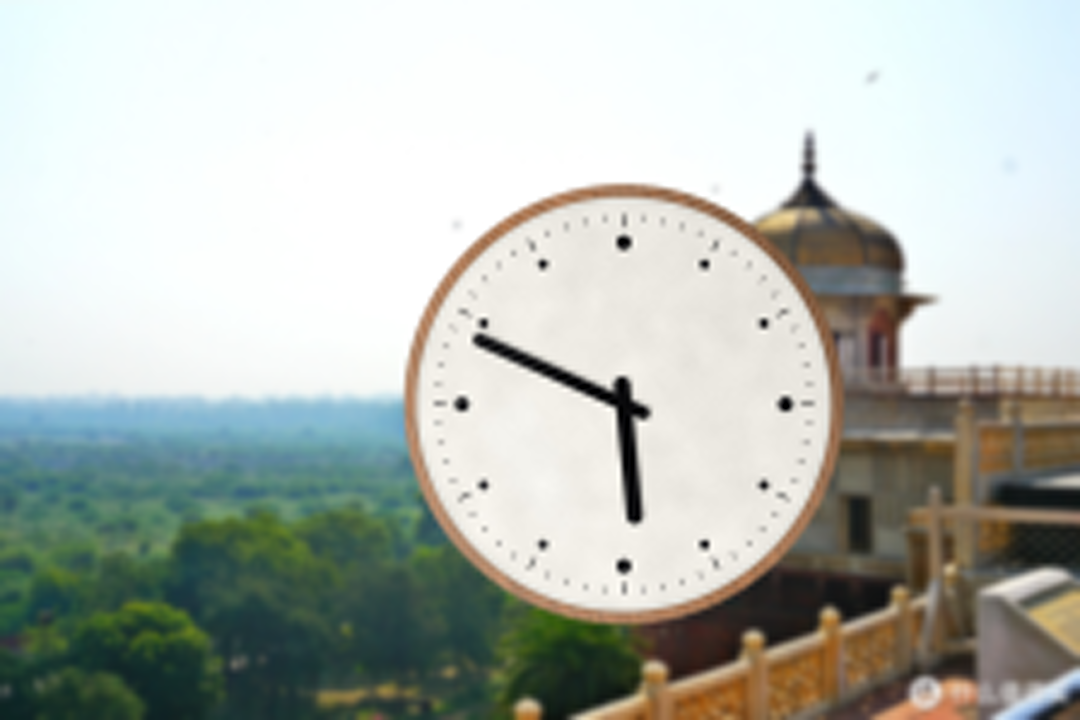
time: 5:49
